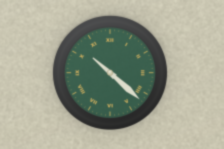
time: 10:22
